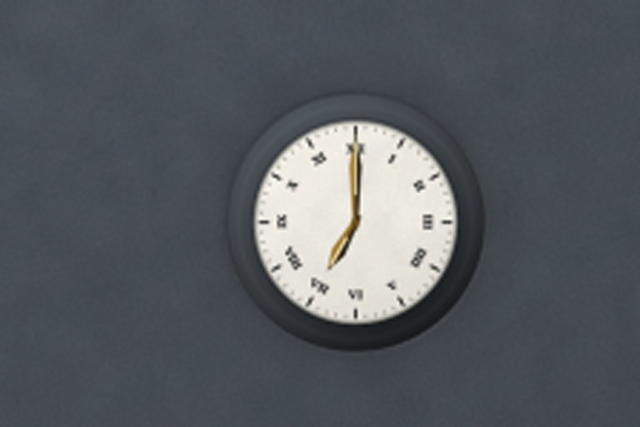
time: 7:00
